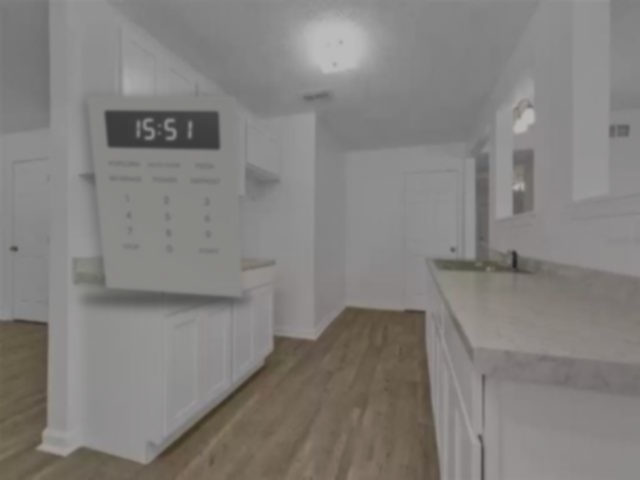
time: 15:51
